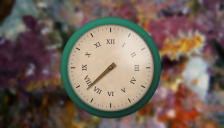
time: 7:38
